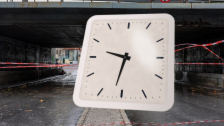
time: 9:32
